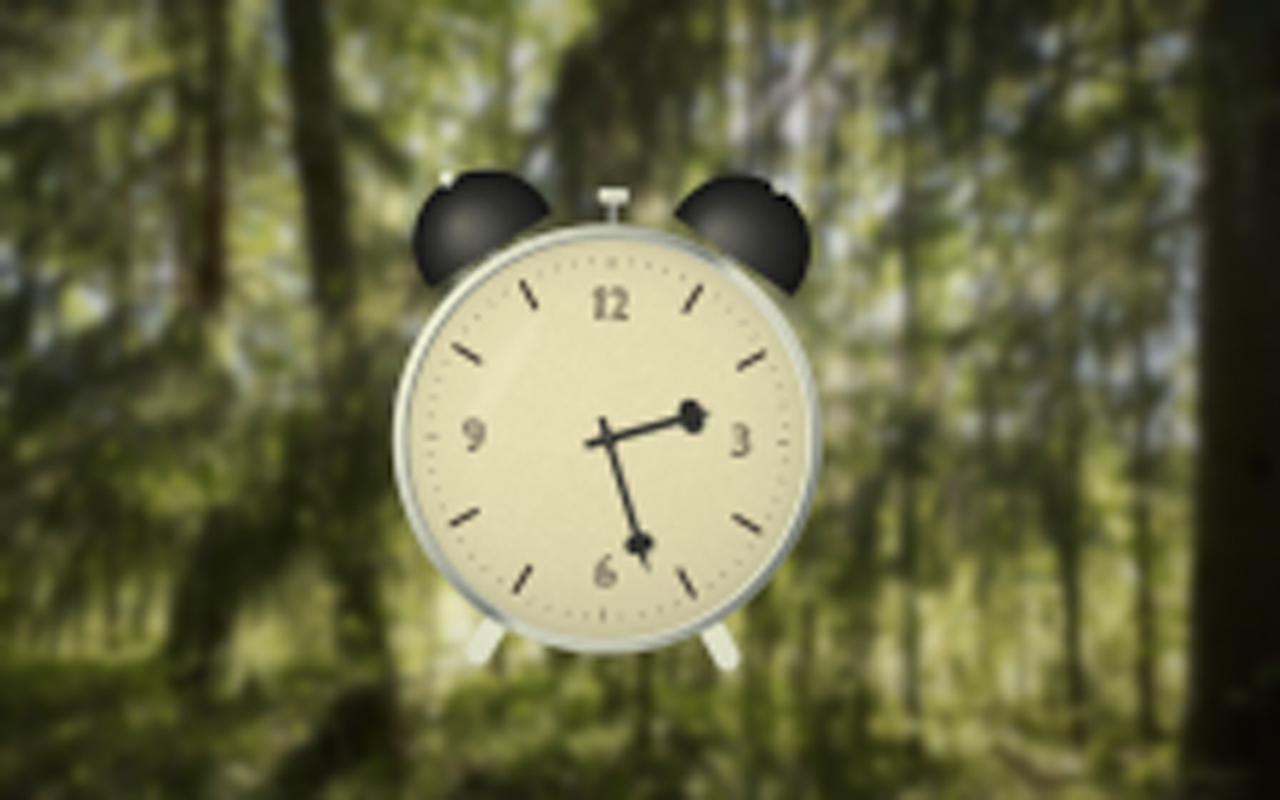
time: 2:27
